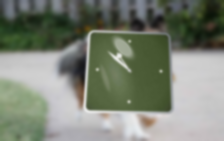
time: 10:52
